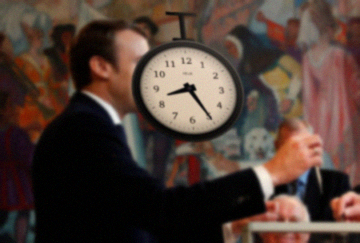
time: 8:25
